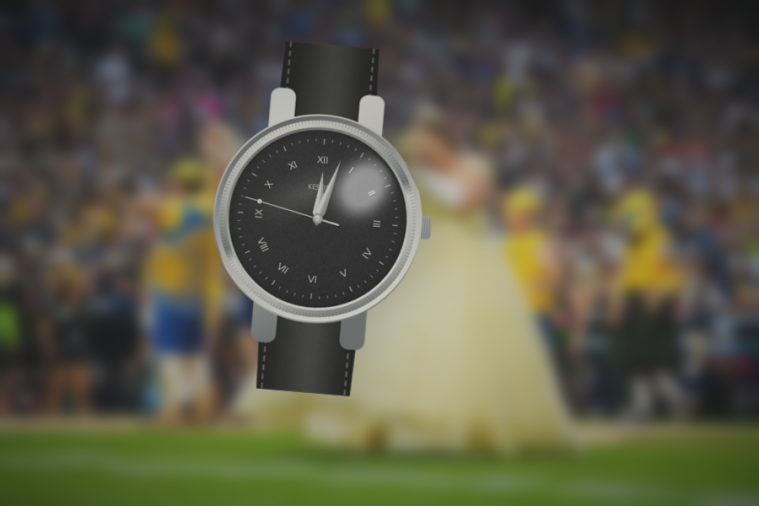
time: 12:02:47
